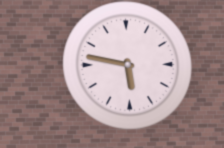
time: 5:47
